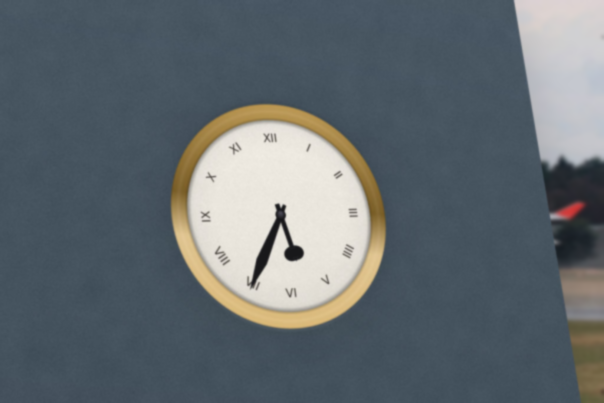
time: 5:35
